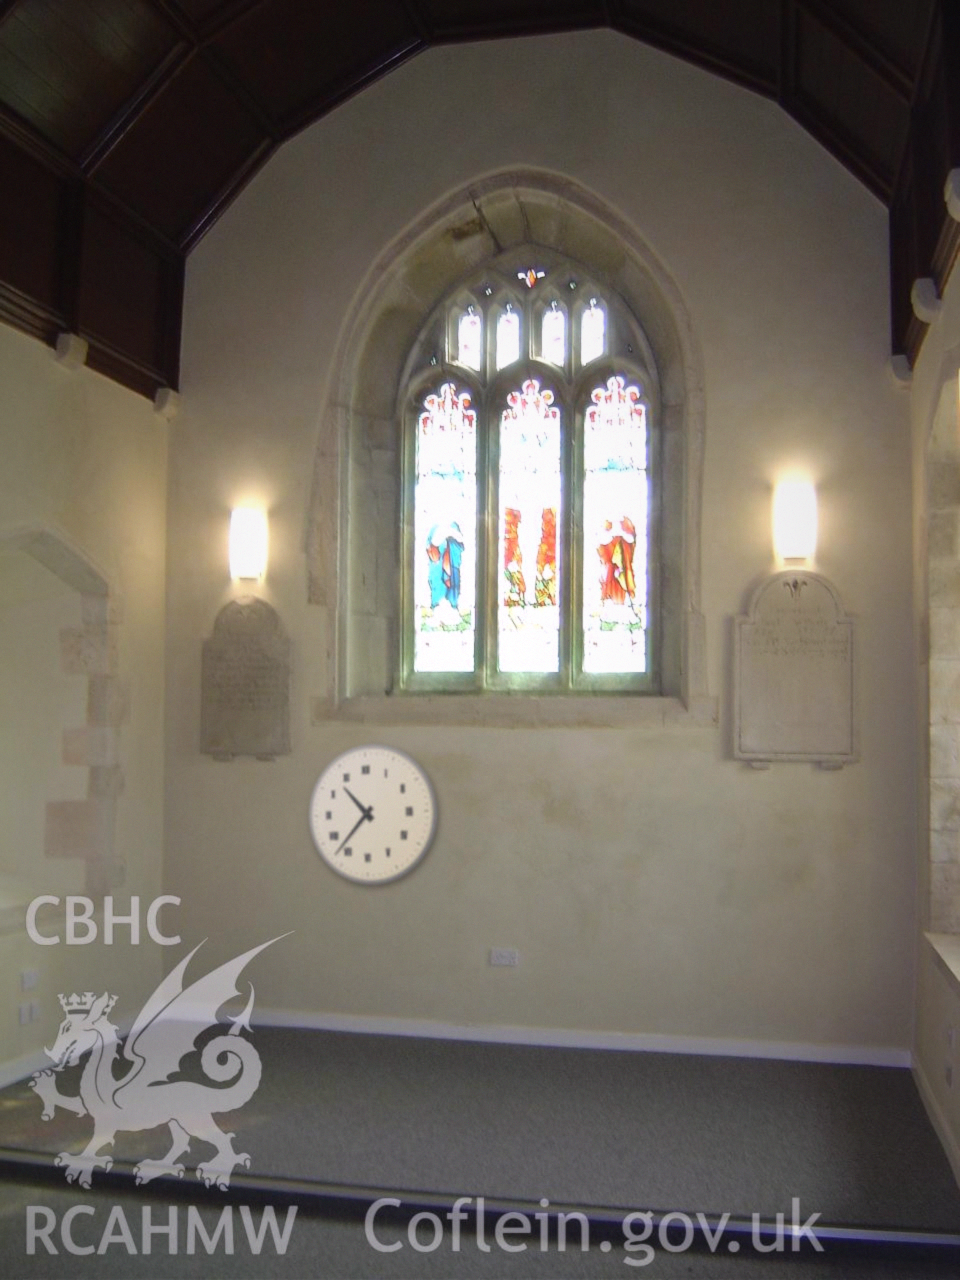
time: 10:37
